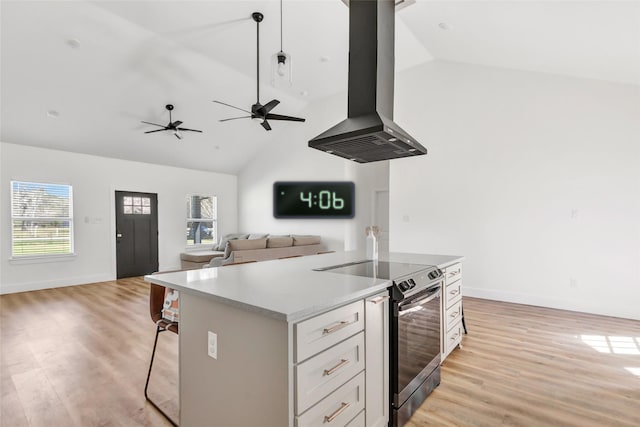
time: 4:06
